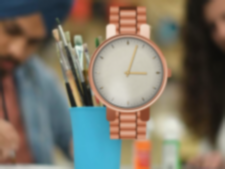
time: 3:03
